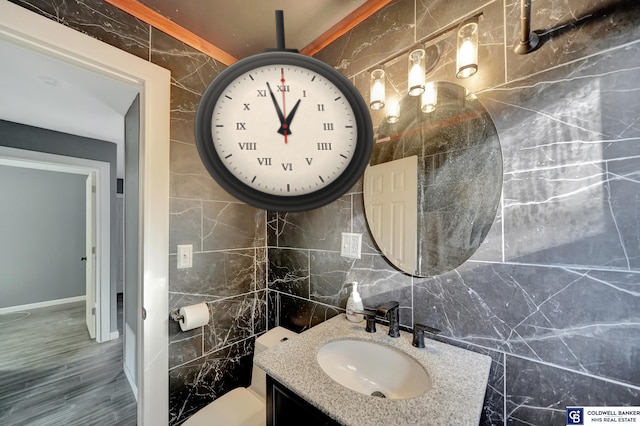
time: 12:57:00
